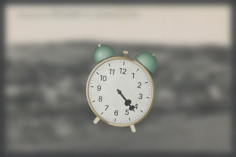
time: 4:22
